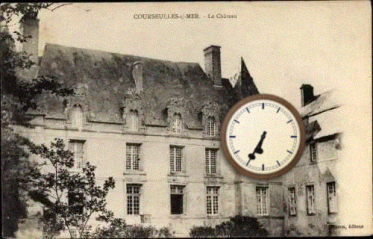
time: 6:35
